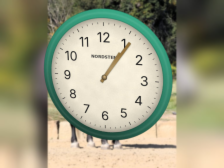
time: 1:06
